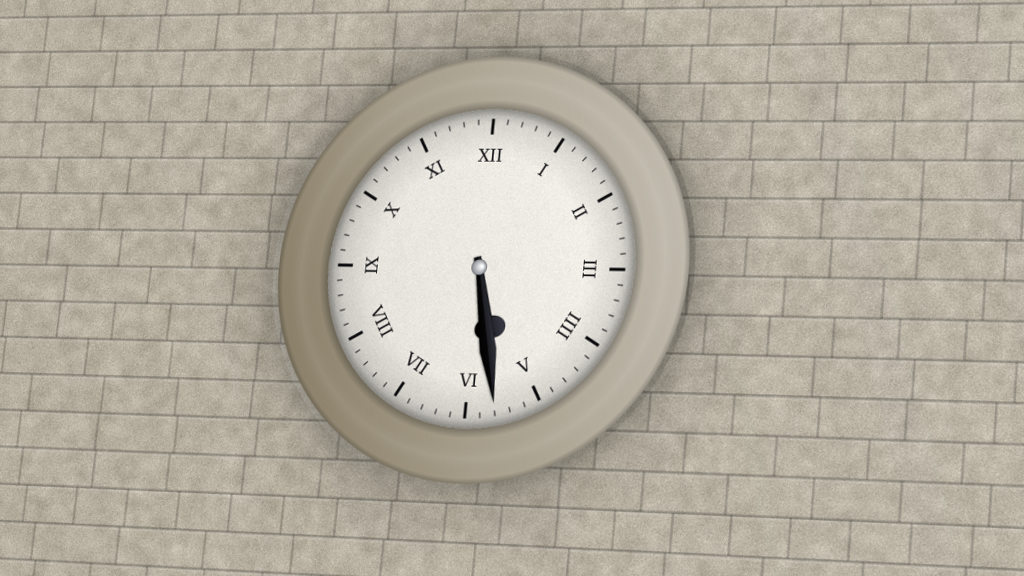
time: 5:28
